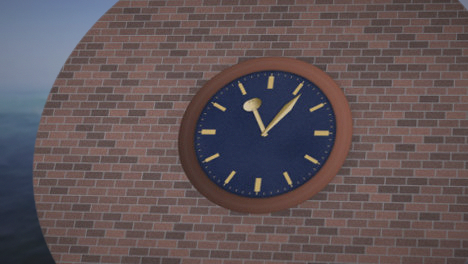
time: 11:06
